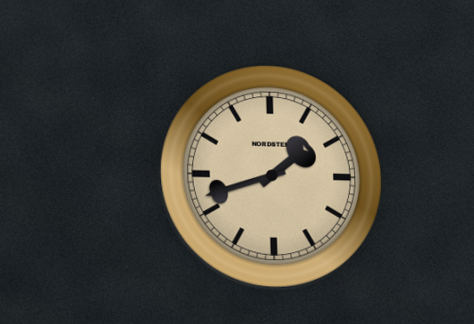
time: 1:42
